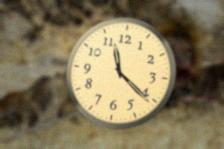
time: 11:21
